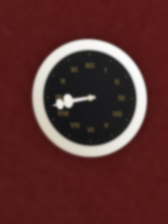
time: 8:43
